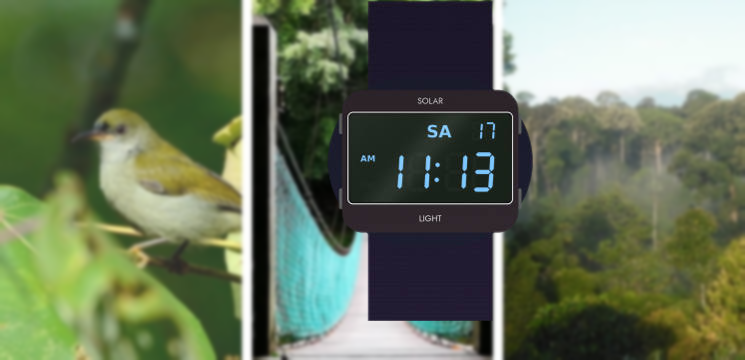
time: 11:13
